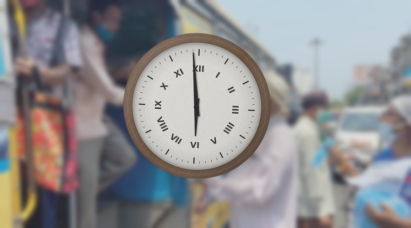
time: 5:59
